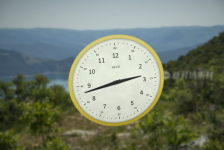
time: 2:43
